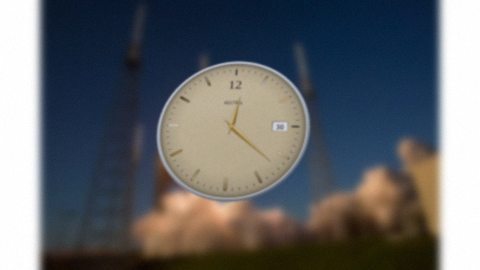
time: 12:22
